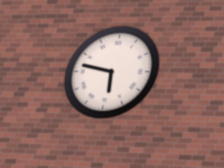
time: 5:47
